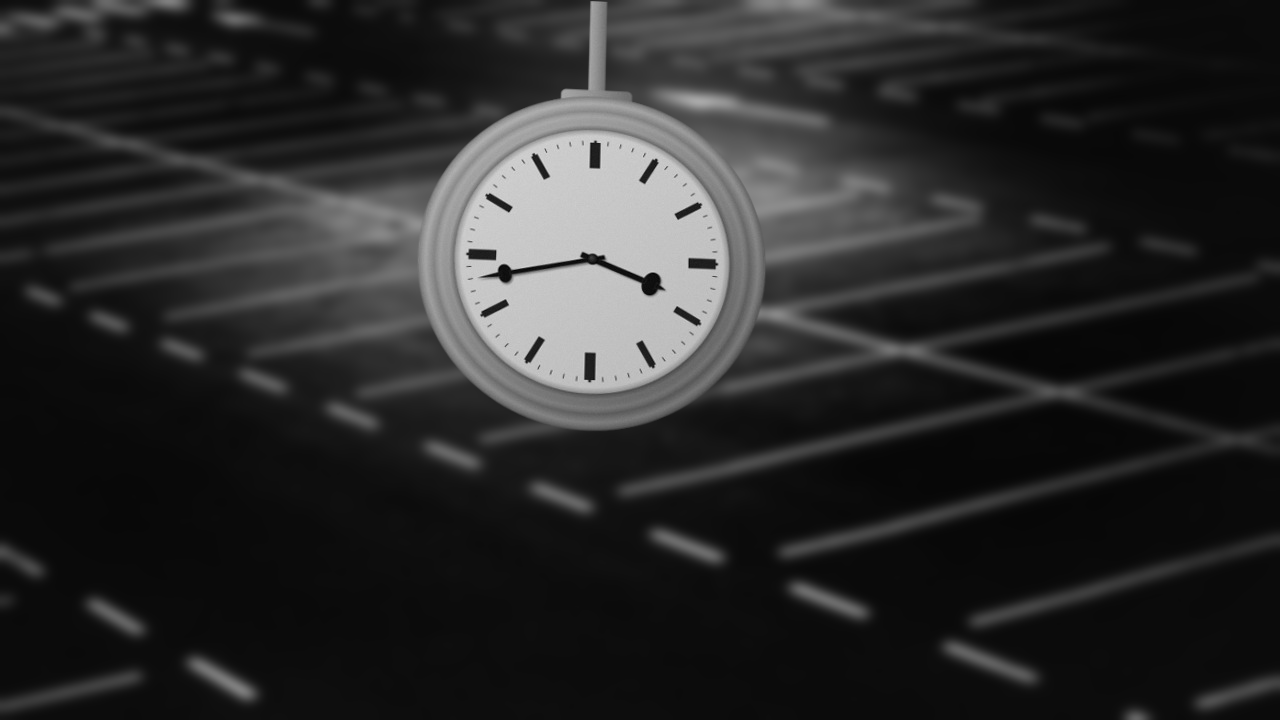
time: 3:43
